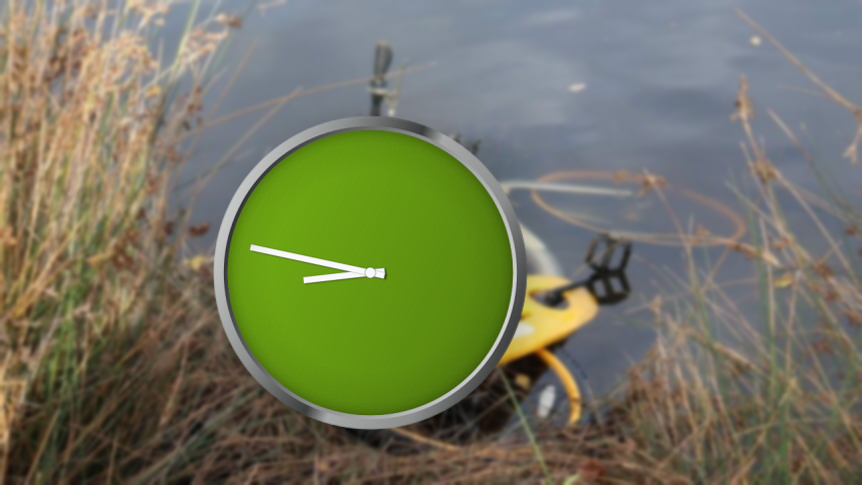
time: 8:47
